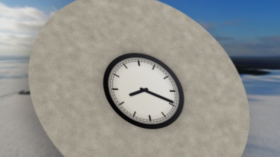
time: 8:19
